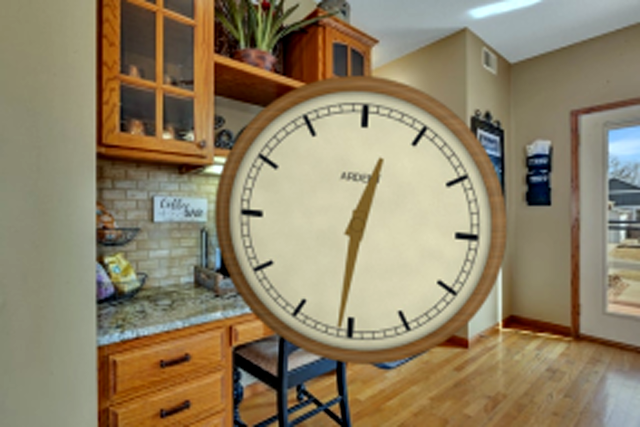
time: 12:31
